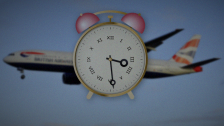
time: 3:29
